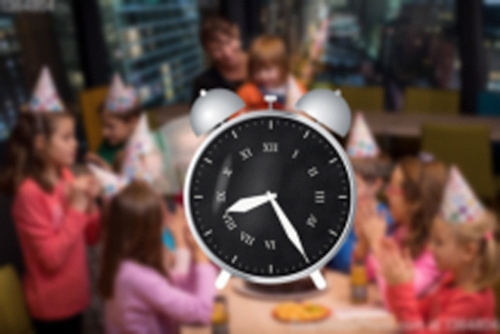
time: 8:25
